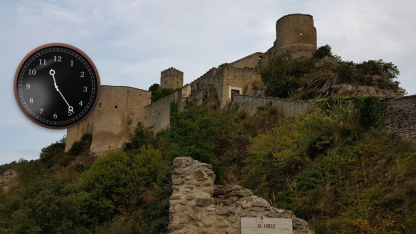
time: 11:24
